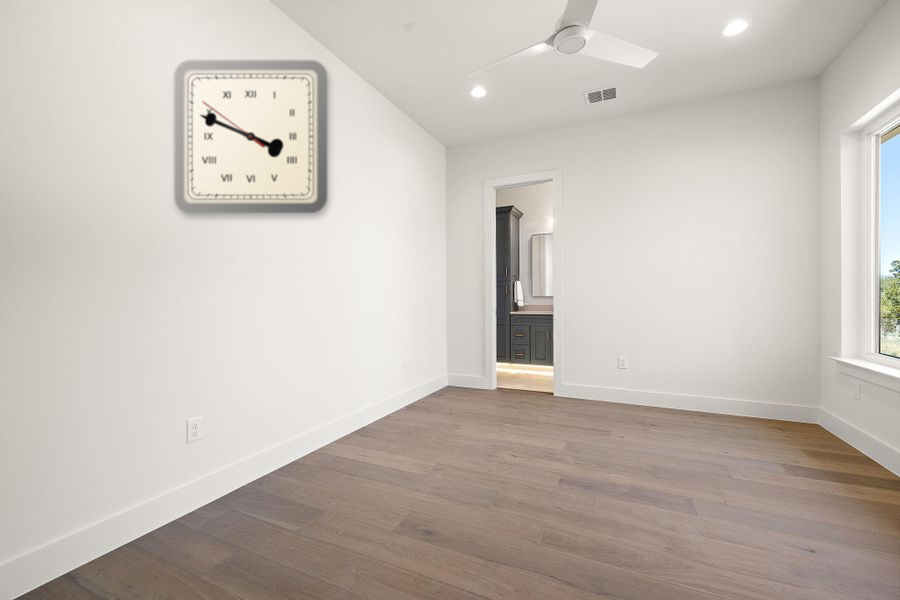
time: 3:48:51
